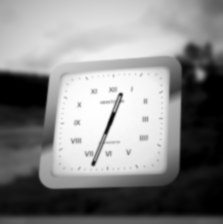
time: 12:33
